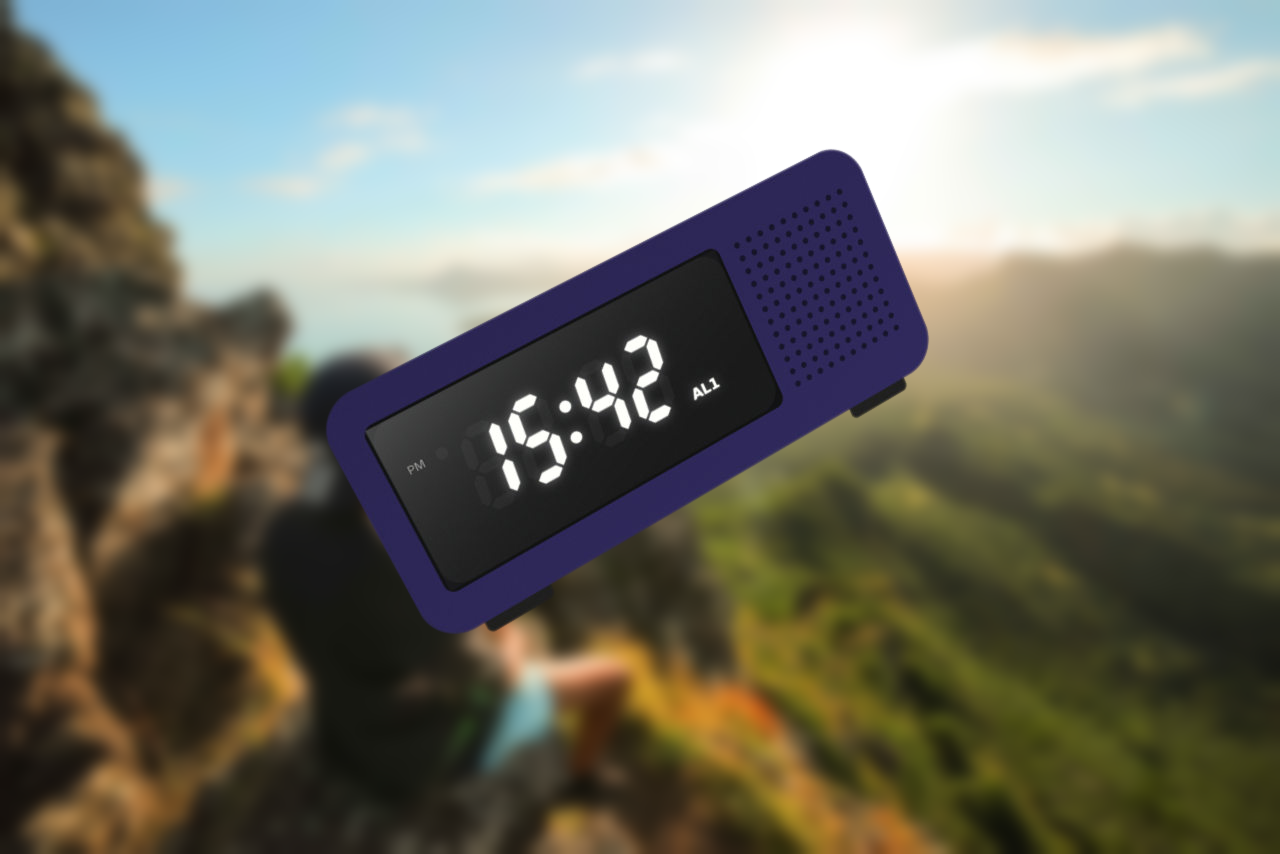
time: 15:42
